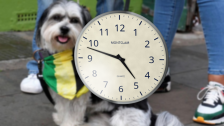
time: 4:48
